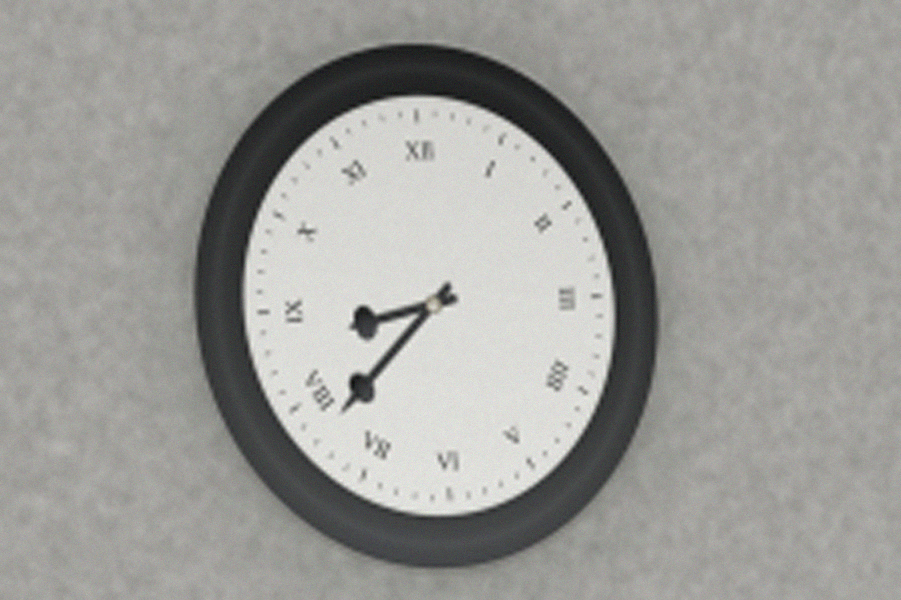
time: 8:38
